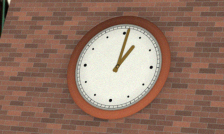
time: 1:01
